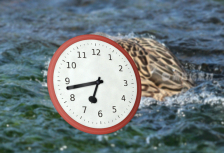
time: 6:43
